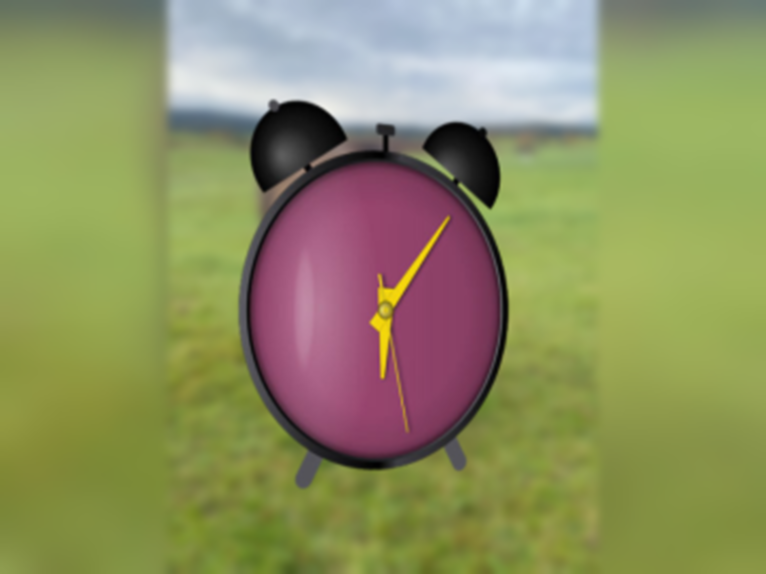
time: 6:06:28
